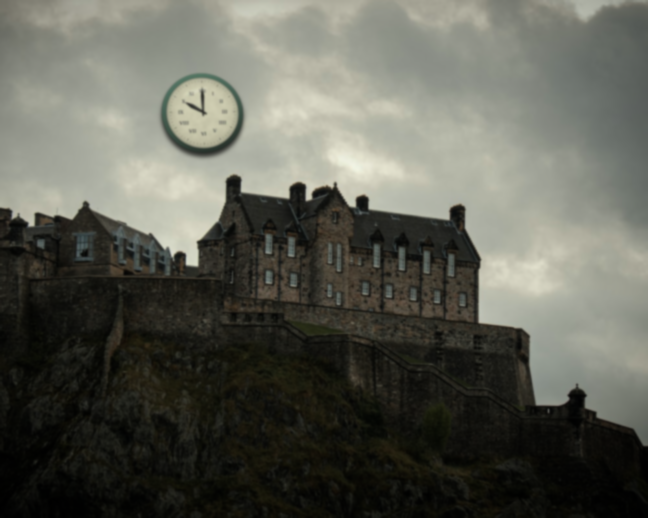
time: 10:00
